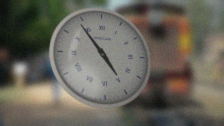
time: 4:54
